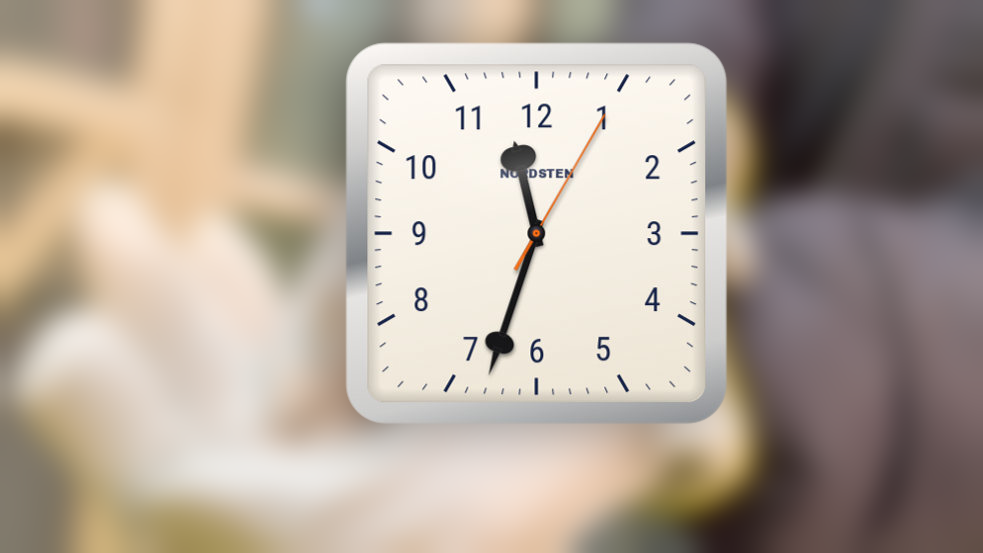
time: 11:33:05
